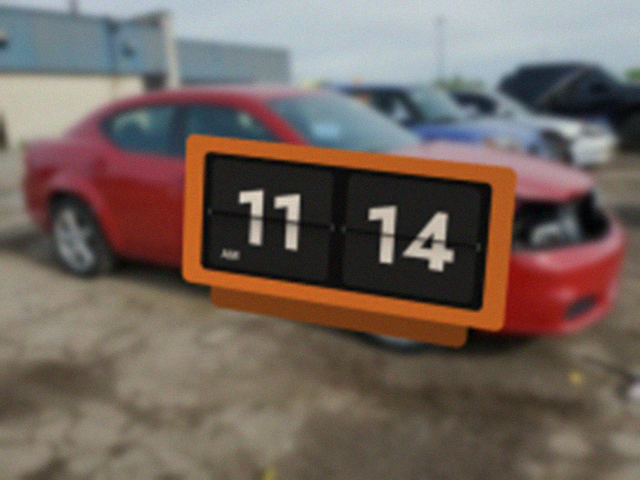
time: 11:14
